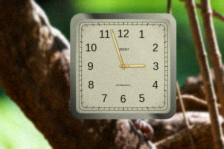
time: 2:57
